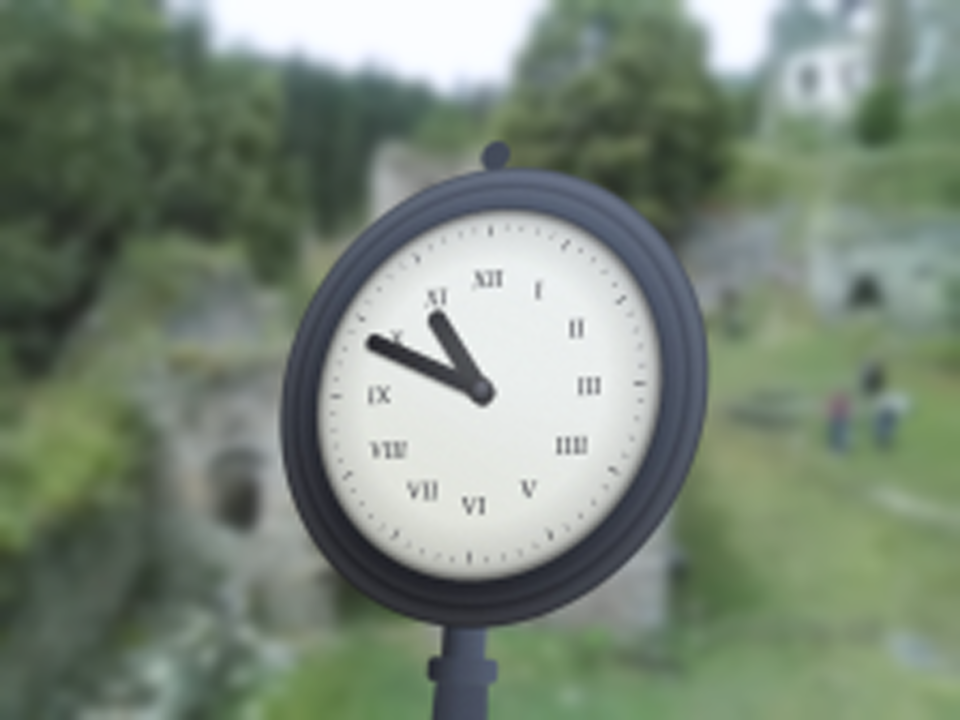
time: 10:49
